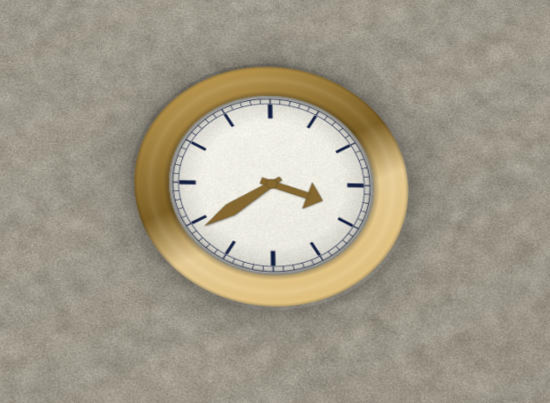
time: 3:39
